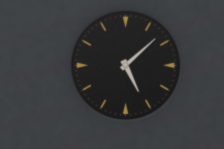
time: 5:08
